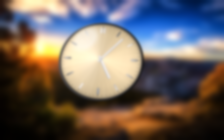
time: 5:07
